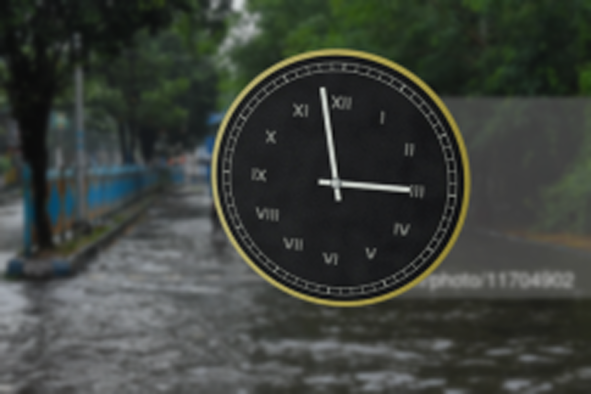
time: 2:58
